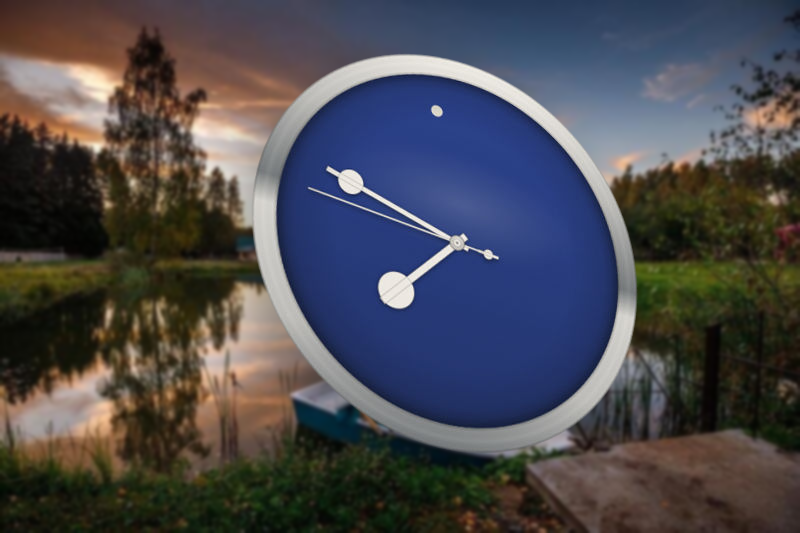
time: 7:49:48
